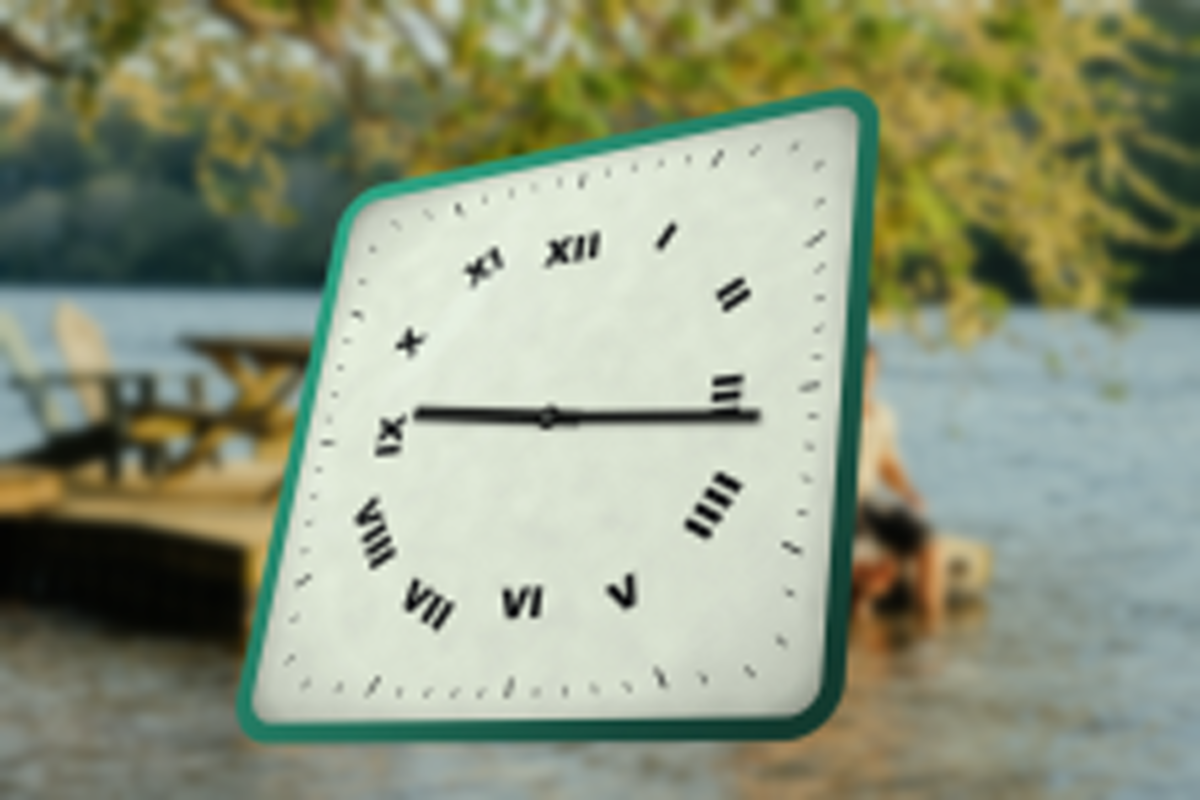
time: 9:16
